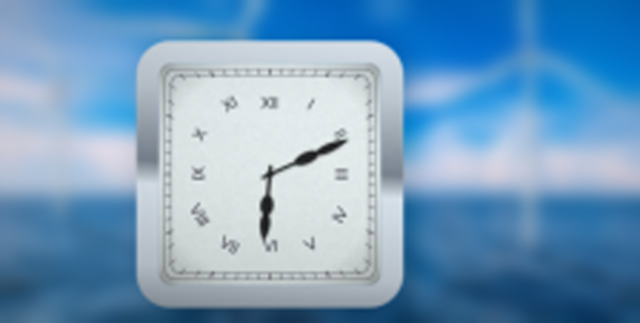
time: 6:11
